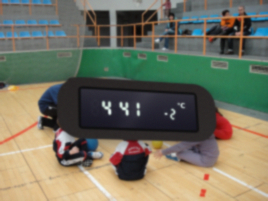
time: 4:41
